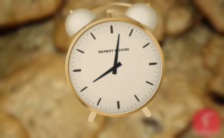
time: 8:02
